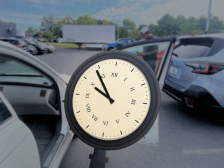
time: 9:54
